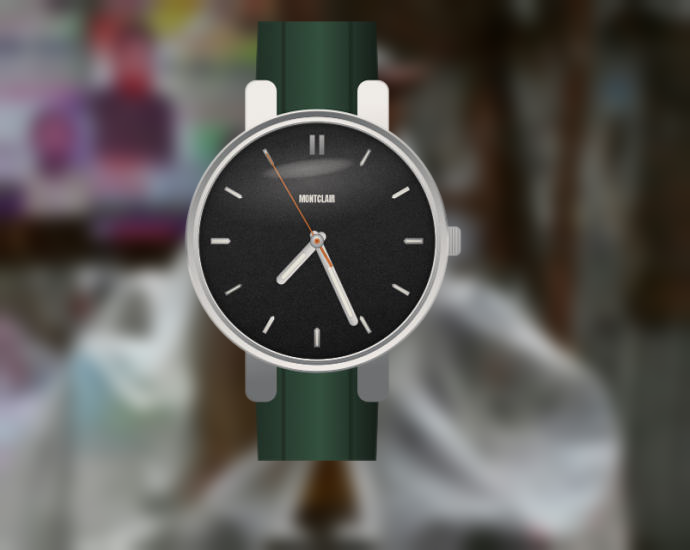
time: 7:25:55
